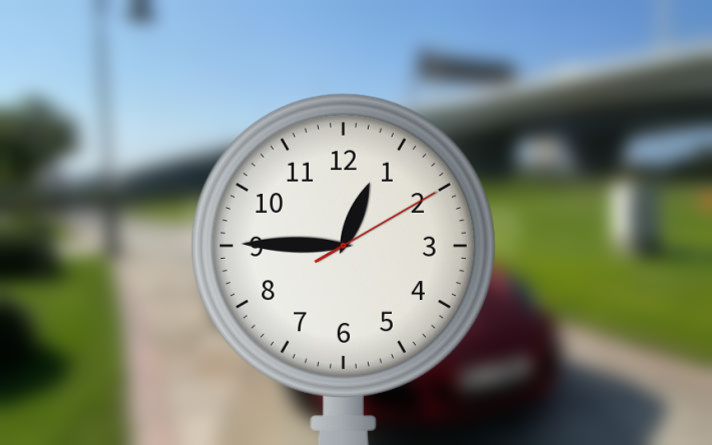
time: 12:45:10
